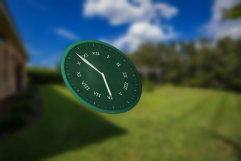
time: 5:53
